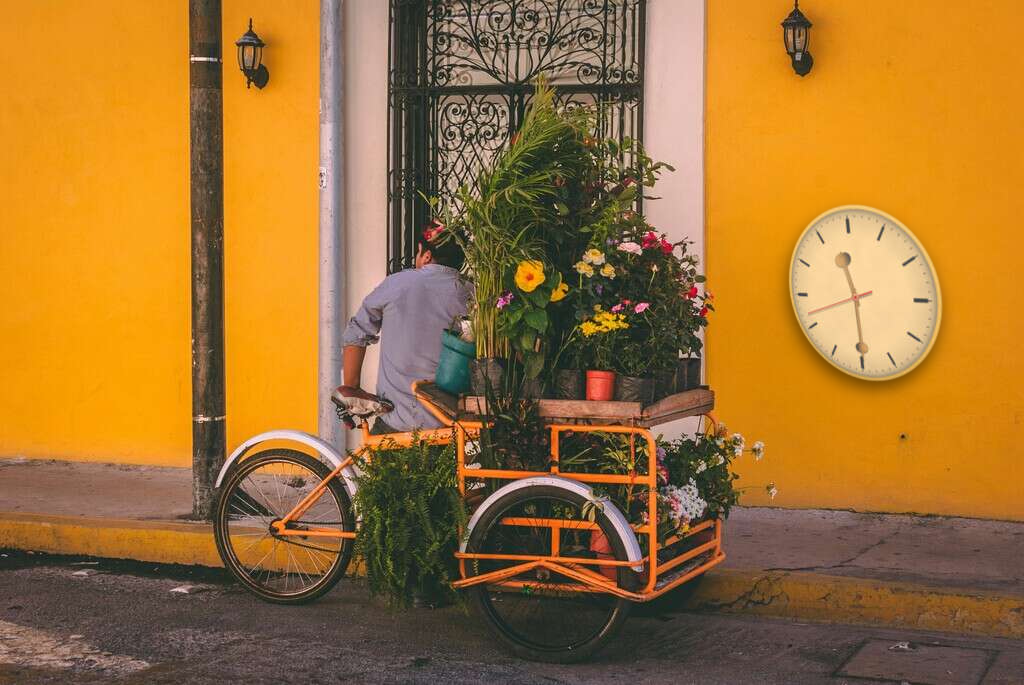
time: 11:29:42
